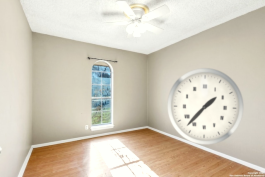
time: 1:37
